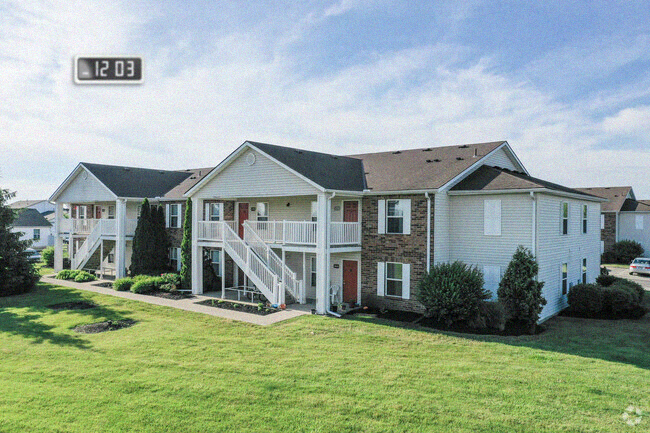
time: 12:03
